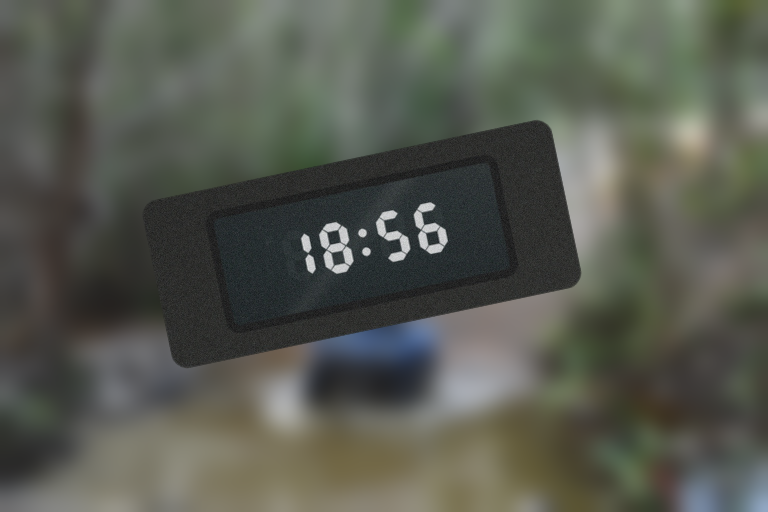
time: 18:56
